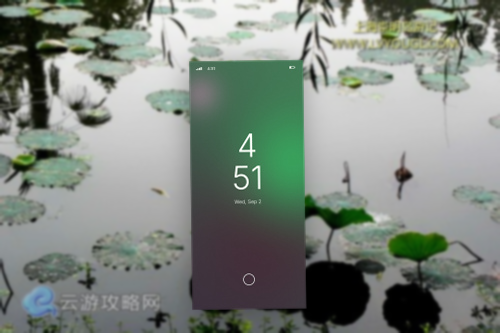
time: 4:51
